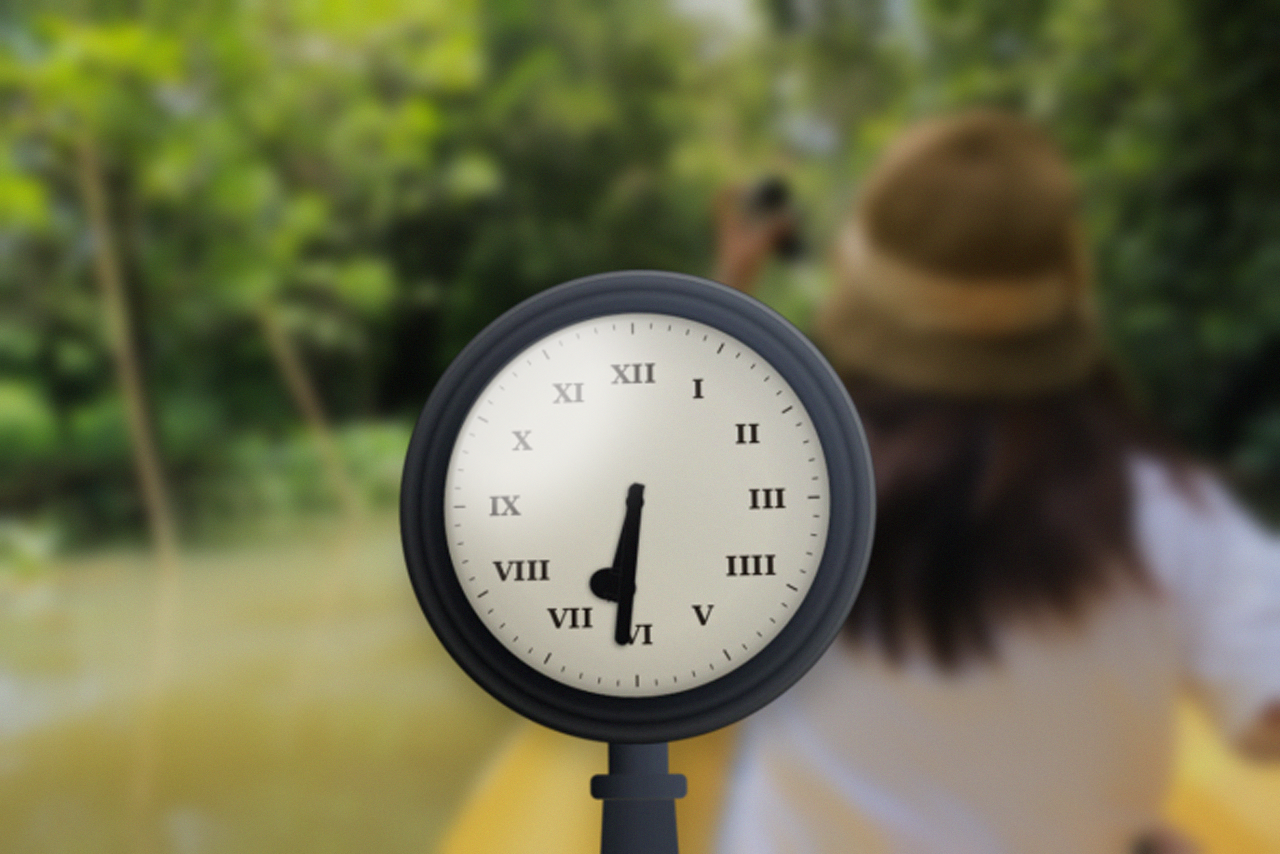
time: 6:31
